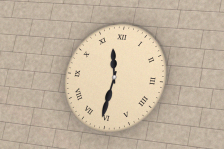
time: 11:31
